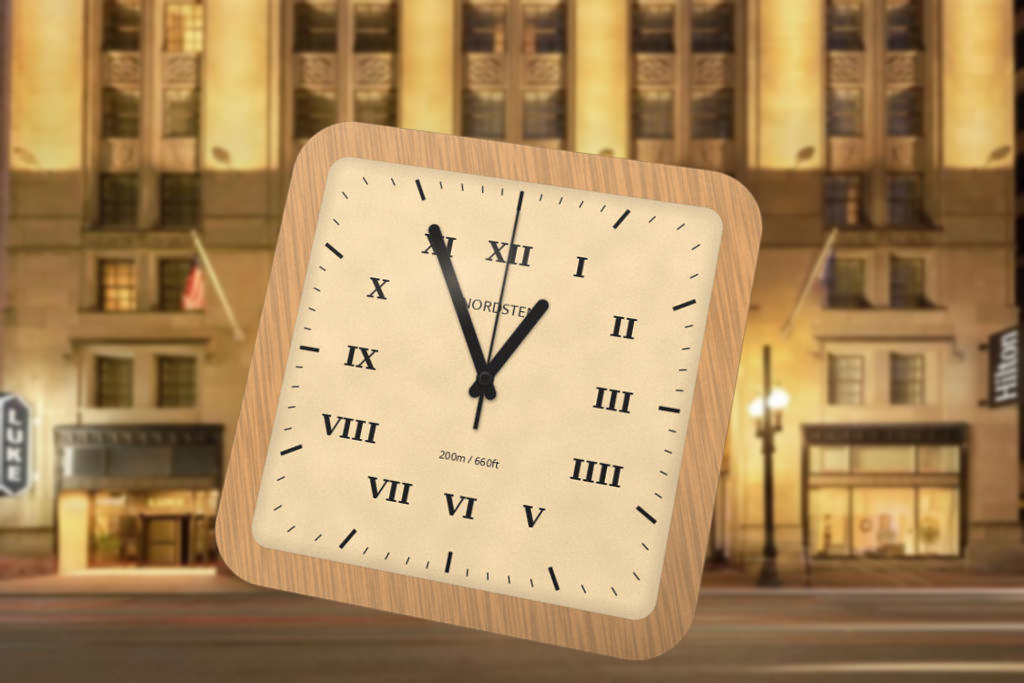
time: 12:55:00
